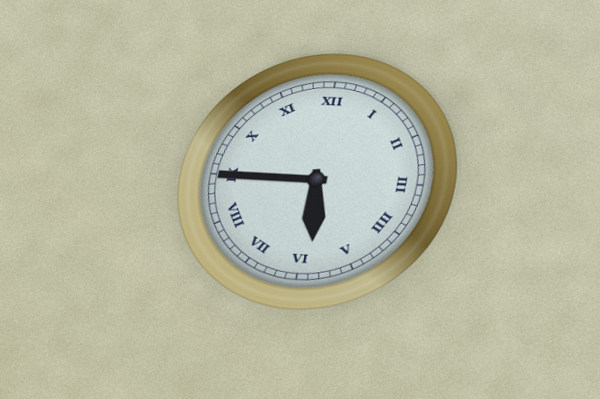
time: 5:45
